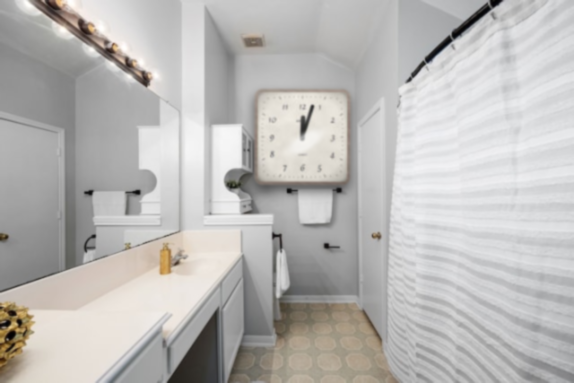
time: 12:03
